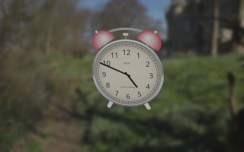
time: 4:49
